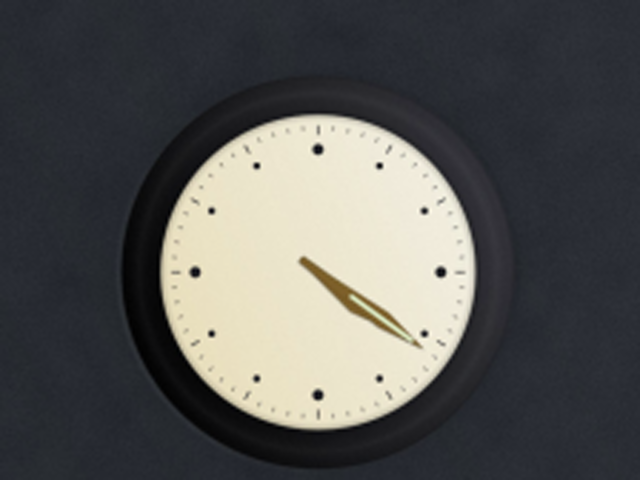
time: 4:21
